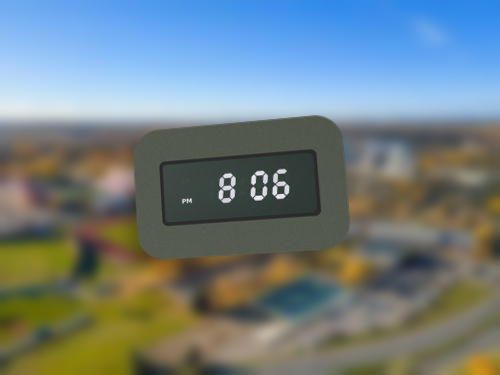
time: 8:06
